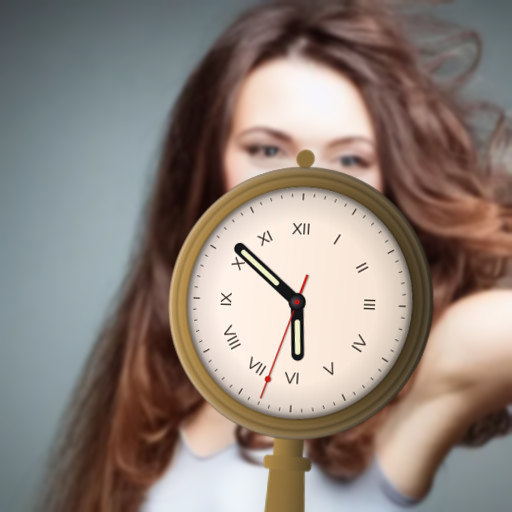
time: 5:51:33
